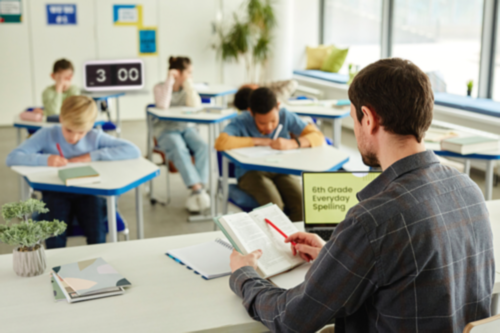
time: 3:00
